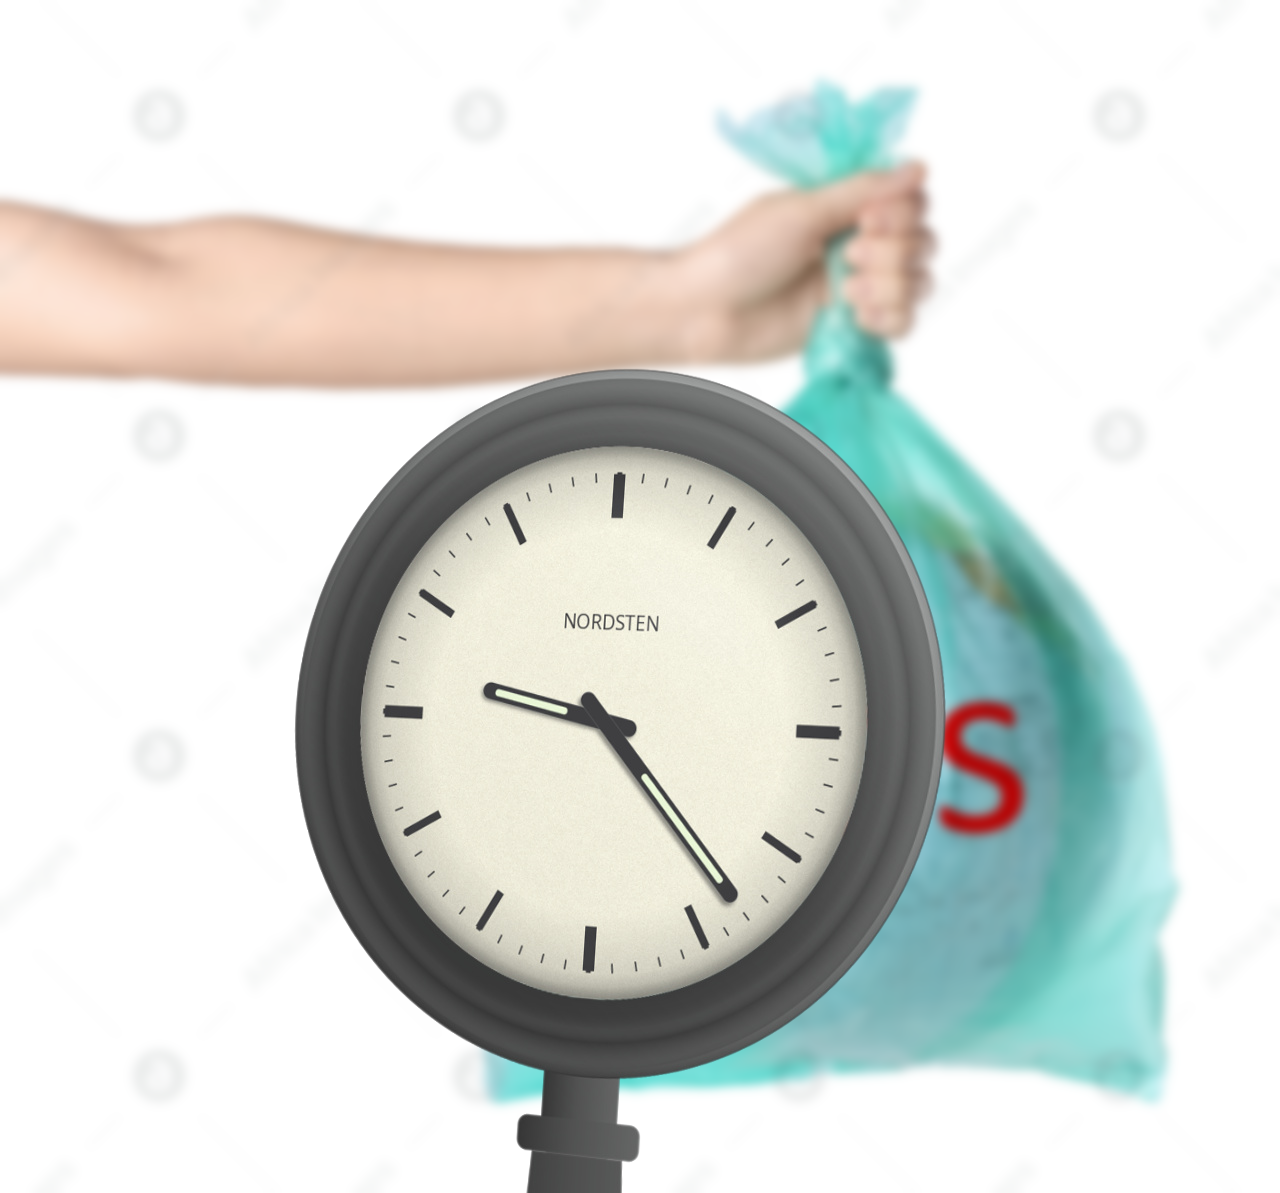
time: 9:23
